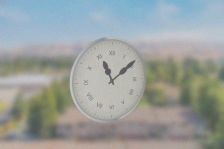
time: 11:09
